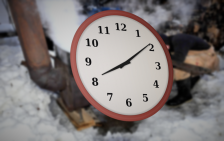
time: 8:09
